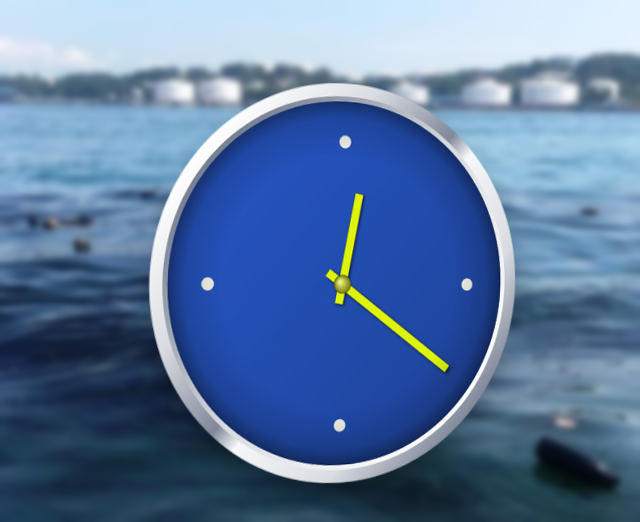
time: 12:21
